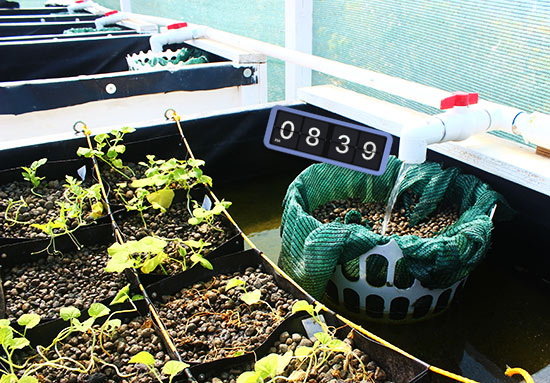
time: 8:39
